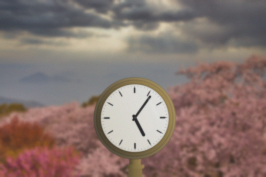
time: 5:06
